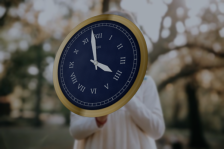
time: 3:58
